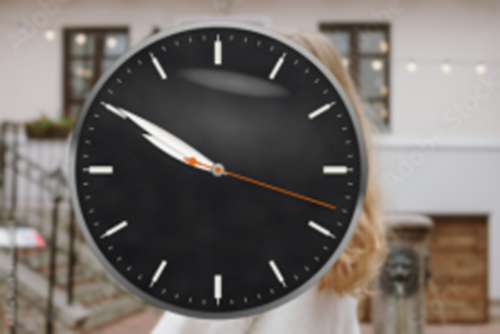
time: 9:50:18
